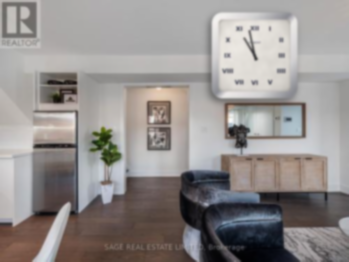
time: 10:58
